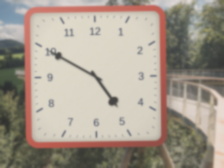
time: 4:50
